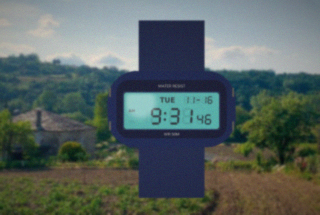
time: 9:31:46
